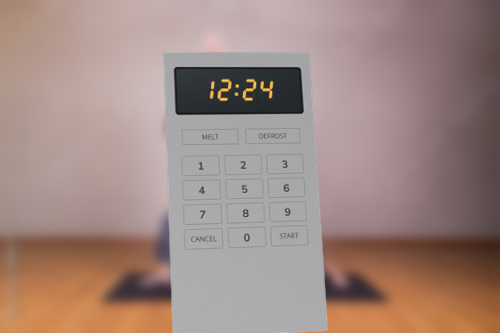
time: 12:24
